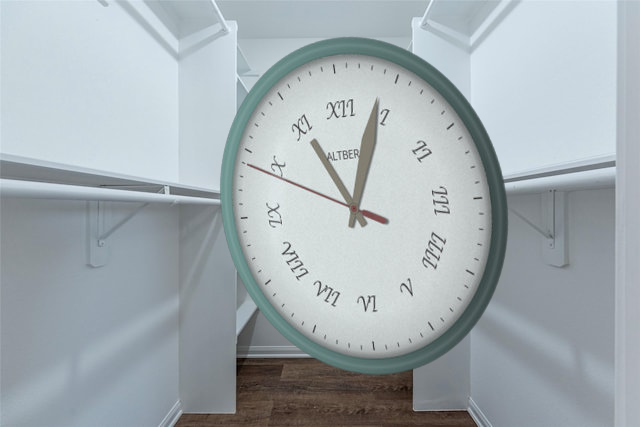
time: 11:03:49
